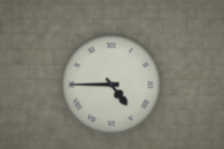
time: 4:45
